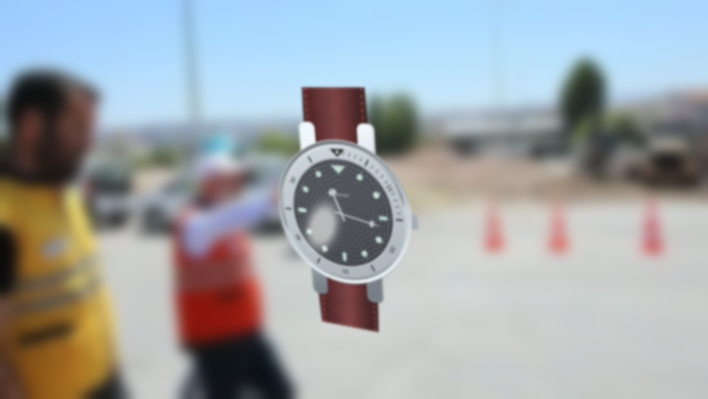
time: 11:17
